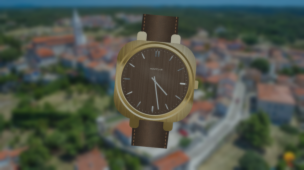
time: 4:28
